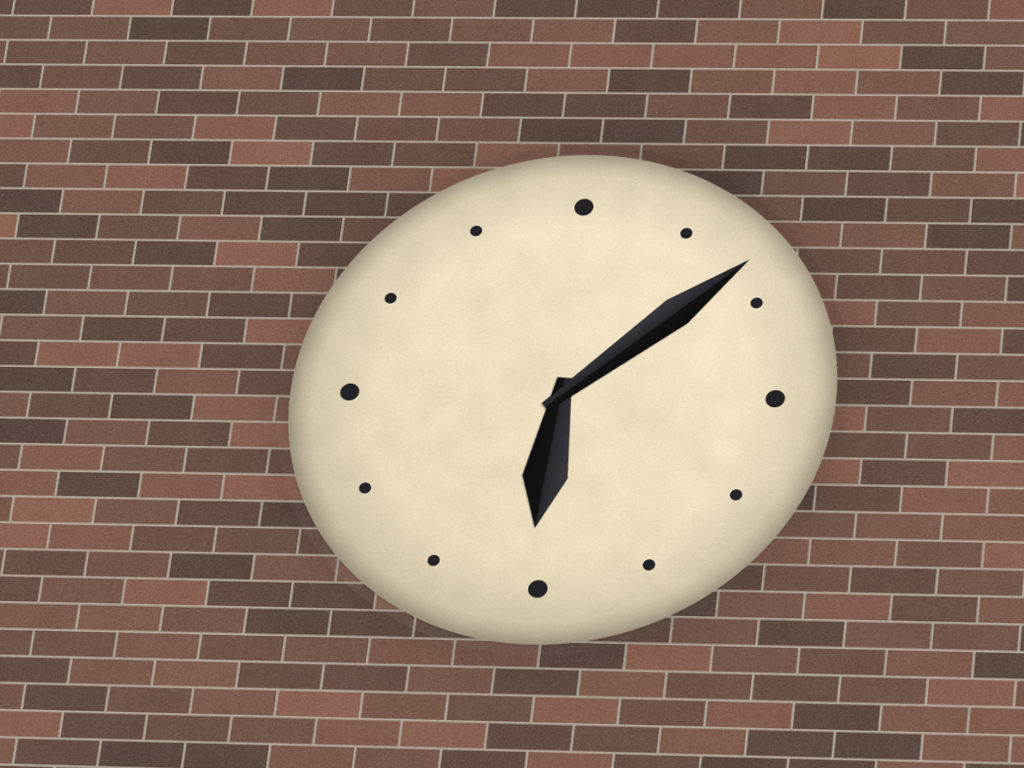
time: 6:08
